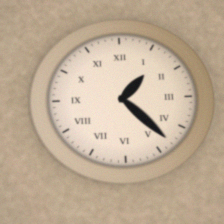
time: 1:23
